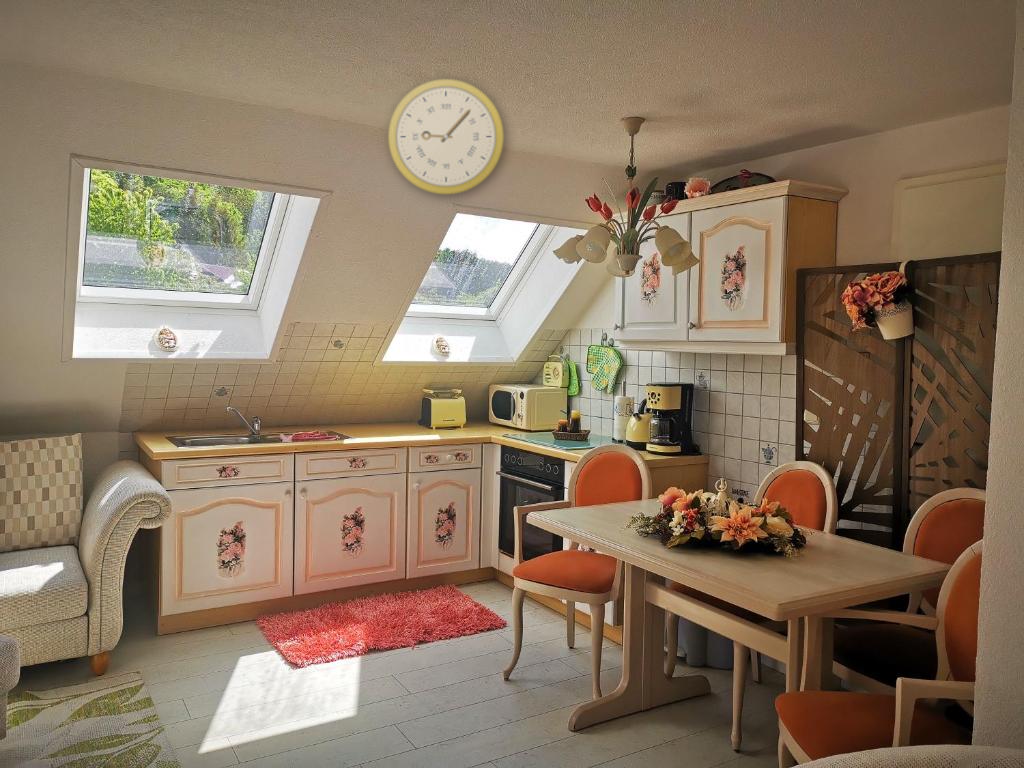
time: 9:07
